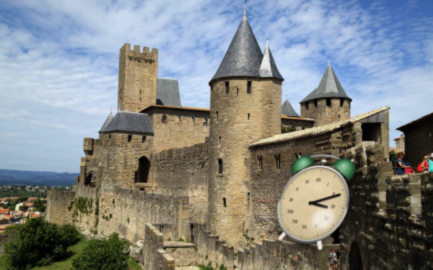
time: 3:11
